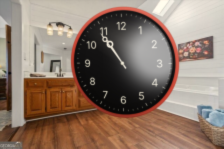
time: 10:54
